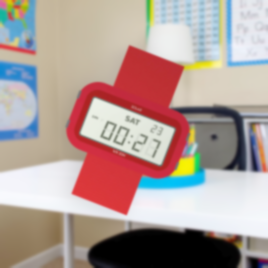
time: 0:27
